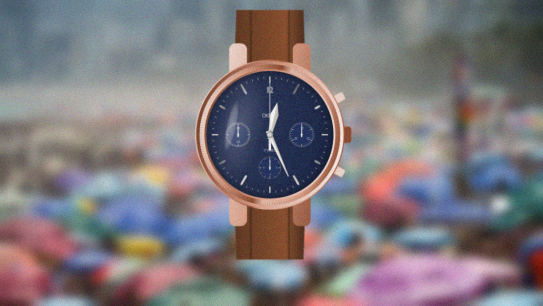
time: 12:26
